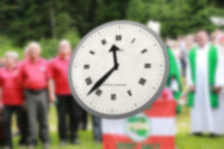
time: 11:37
